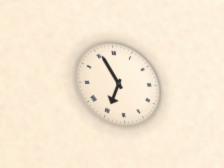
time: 6:56
